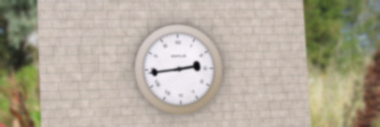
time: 2:44
